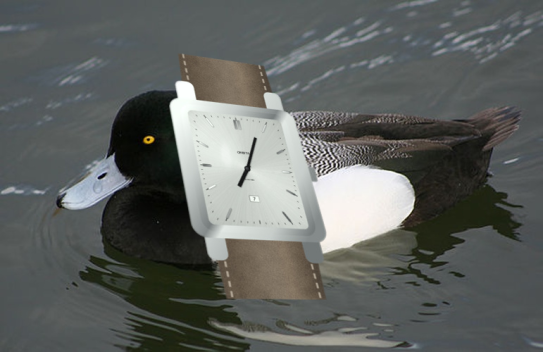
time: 7:04
